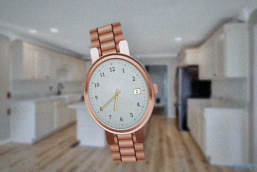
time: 6:40
